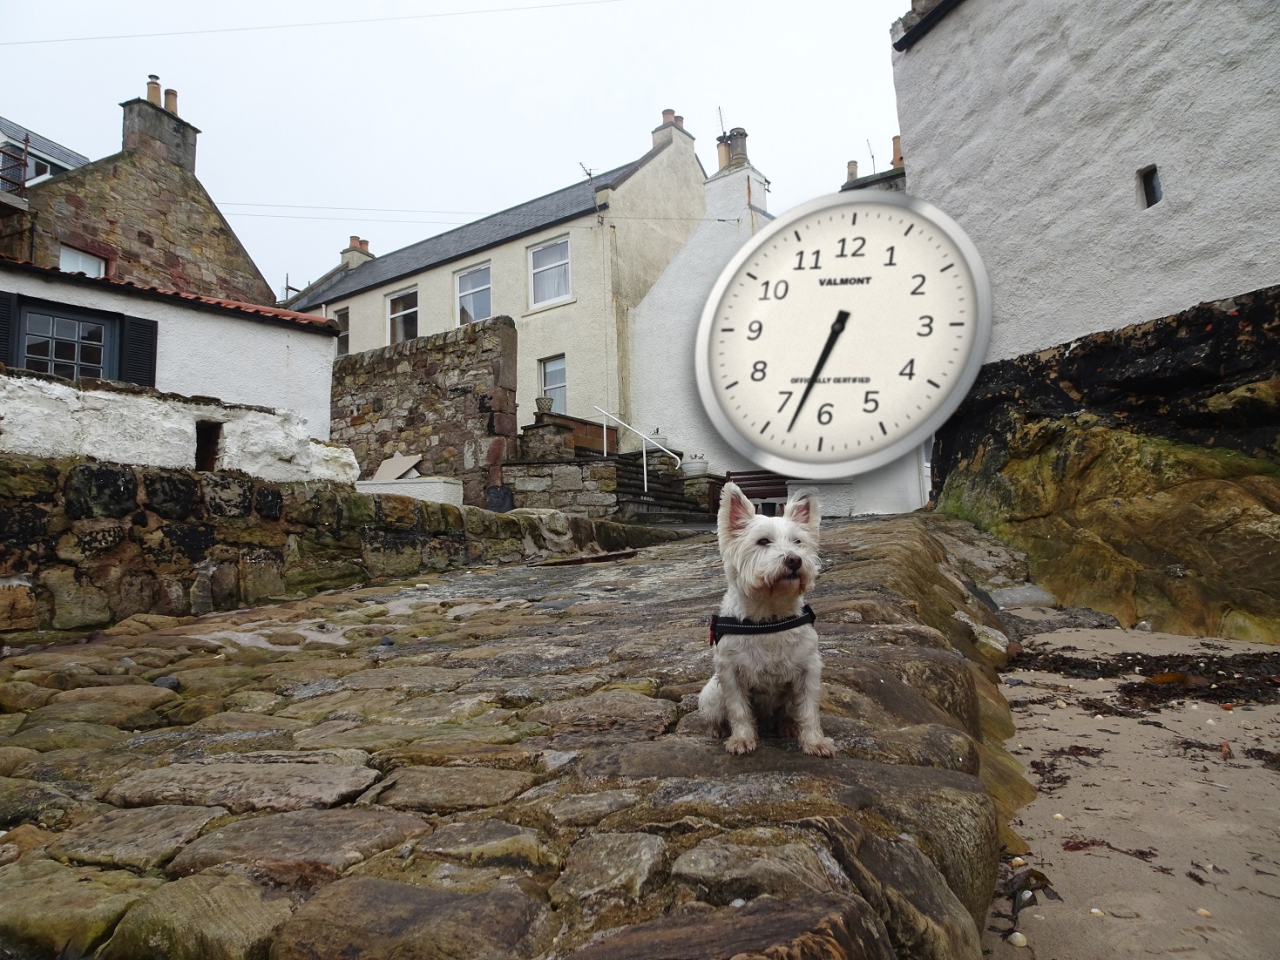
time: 6:33
